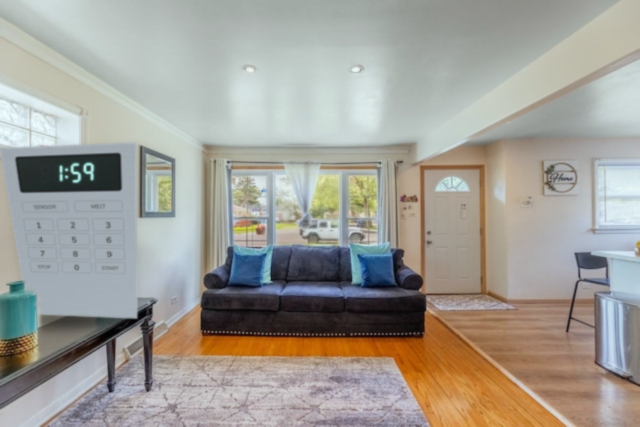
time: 1:59
